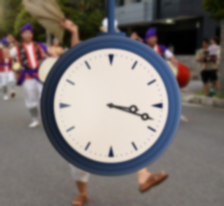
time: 3:18
